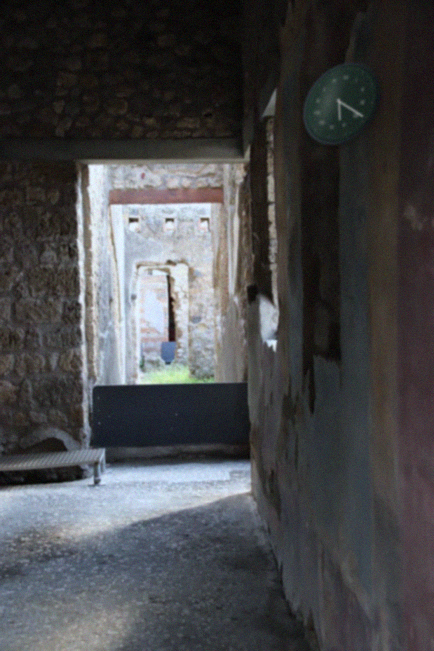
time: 5:19
